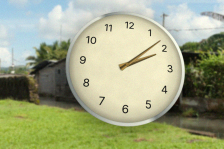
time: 2:08
